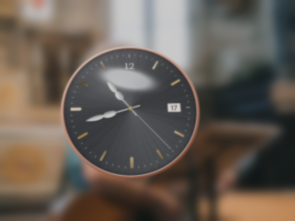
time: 10:42:23
